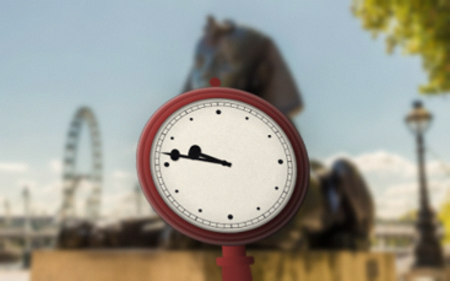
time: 9:47
